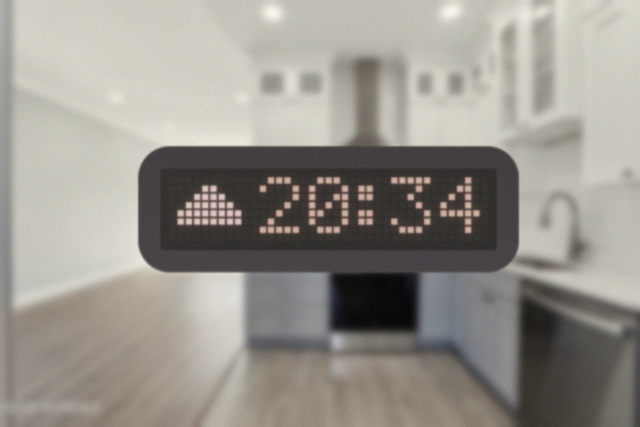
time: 20:34
